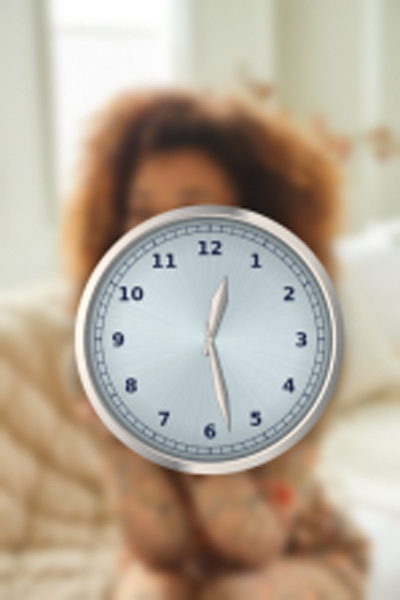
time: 12:28
